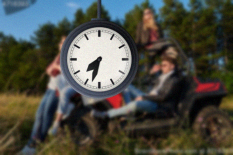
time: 7:33
